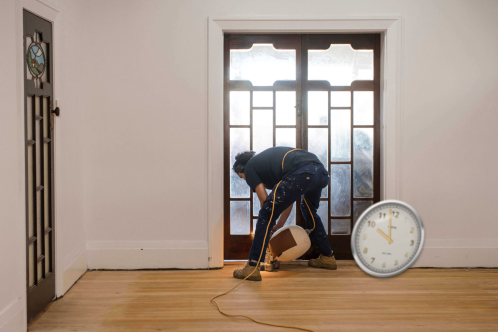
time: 9:58
